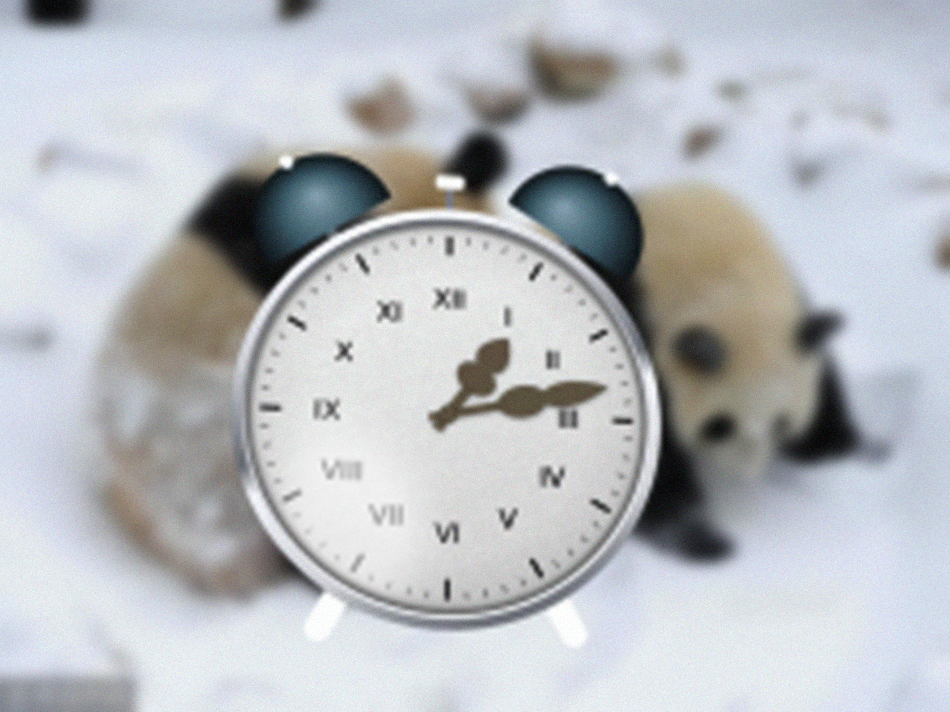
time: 1:13
